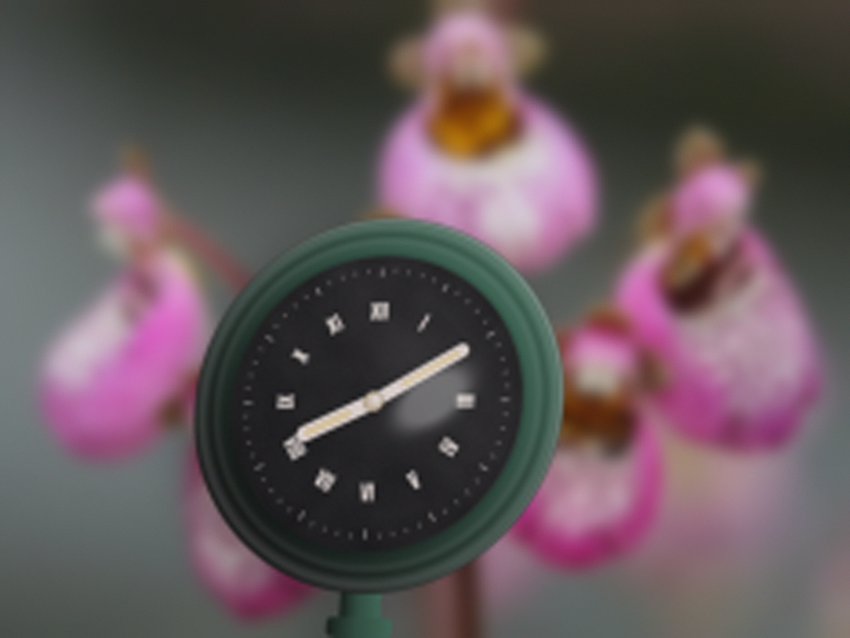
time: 8:10
